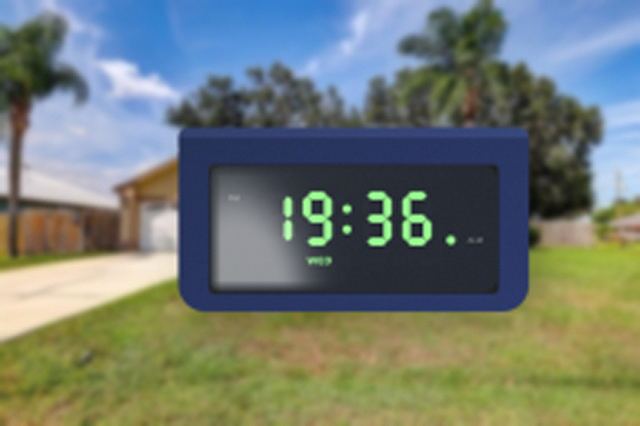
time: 19:36
